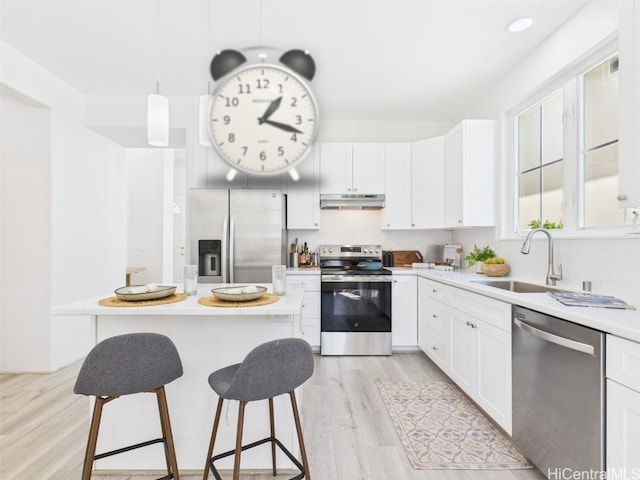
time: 1:18
